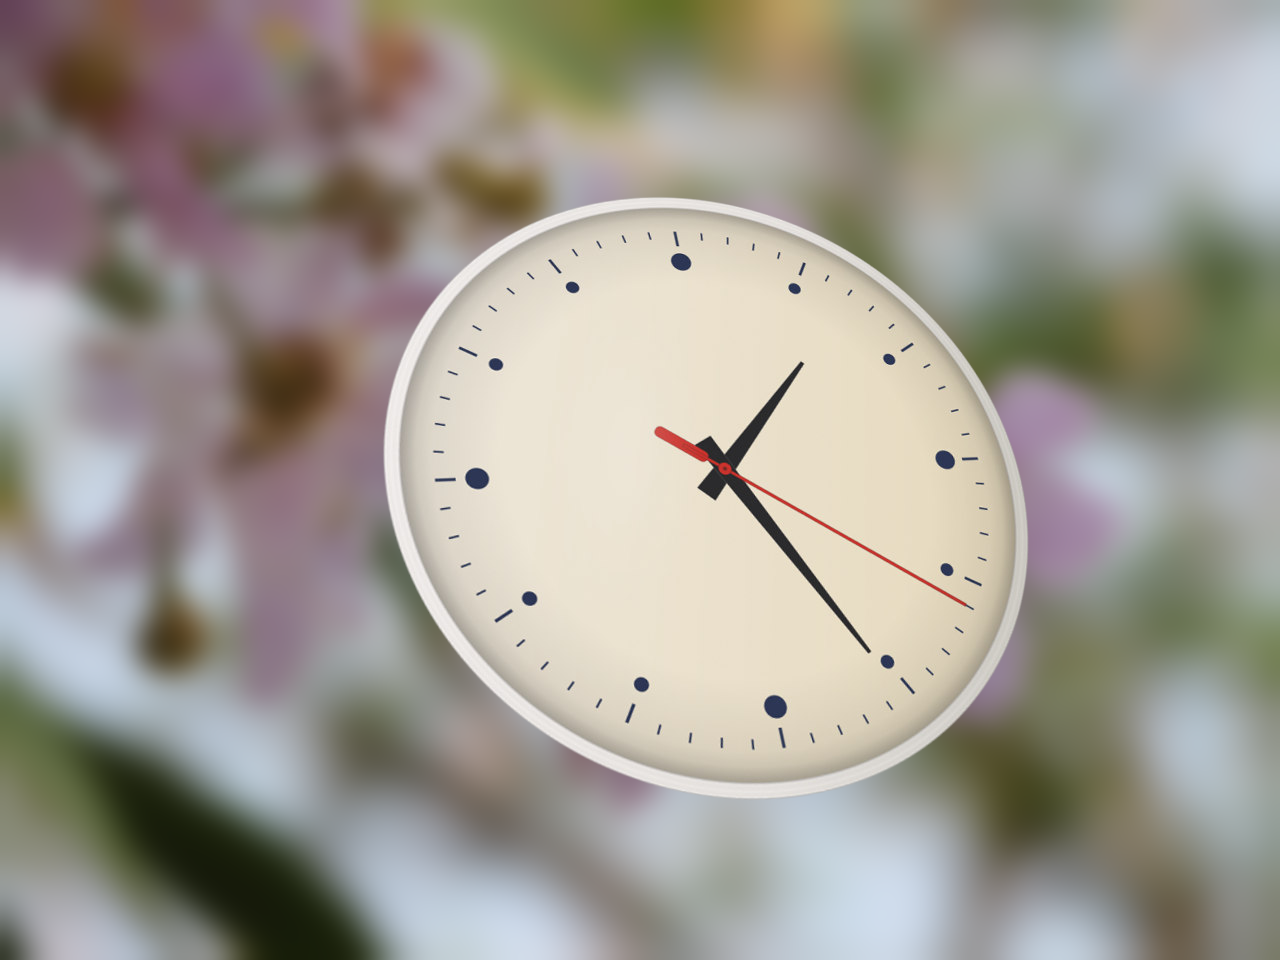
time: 1:25:21
